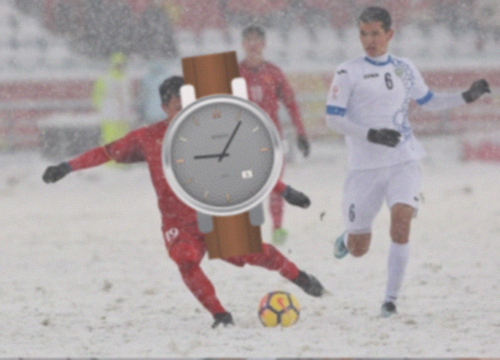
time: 9:06
